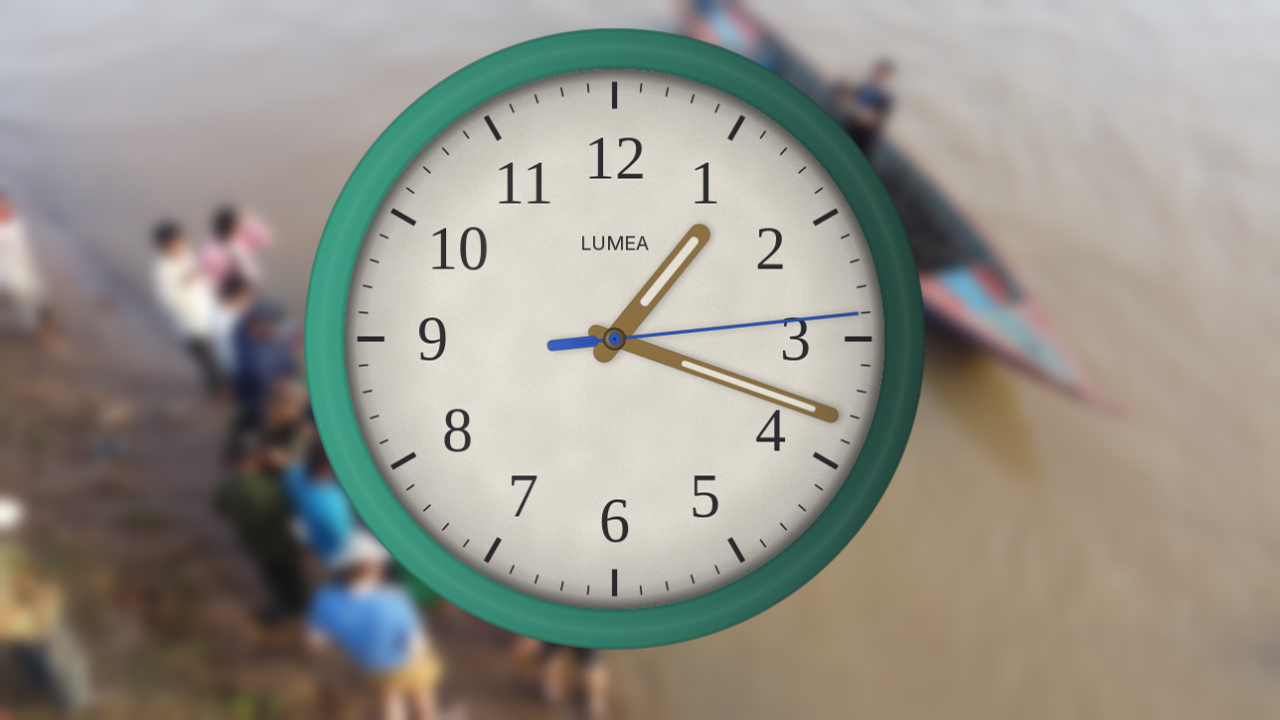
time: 1:18:14
